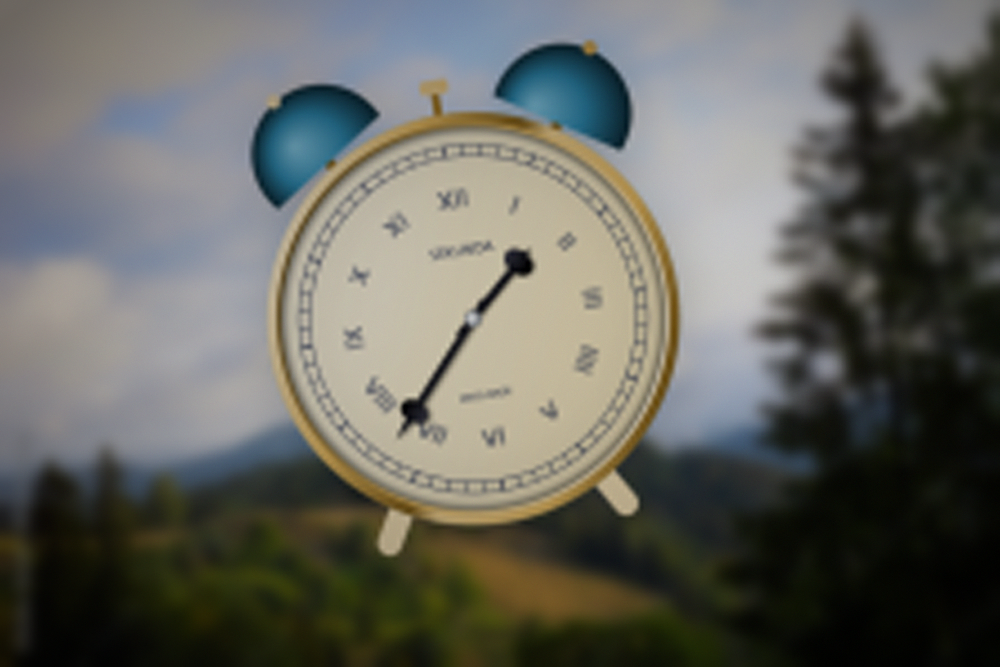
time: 1:37
